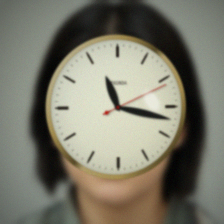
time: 11:17:11
